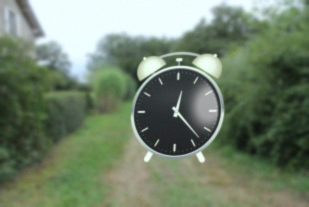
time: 12:23
